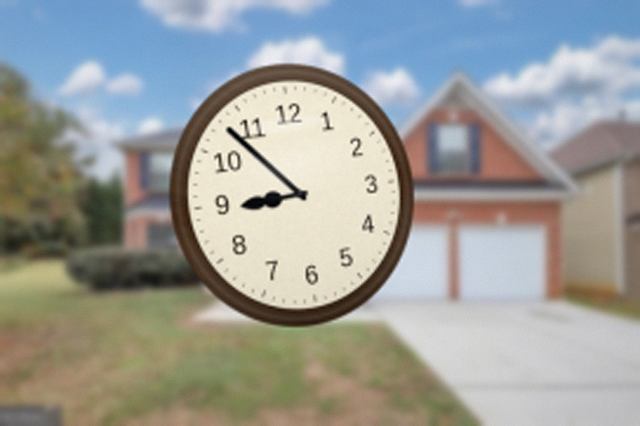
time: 8:53
